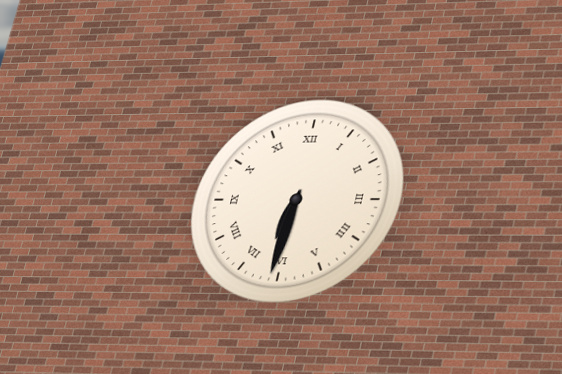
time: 6:31
